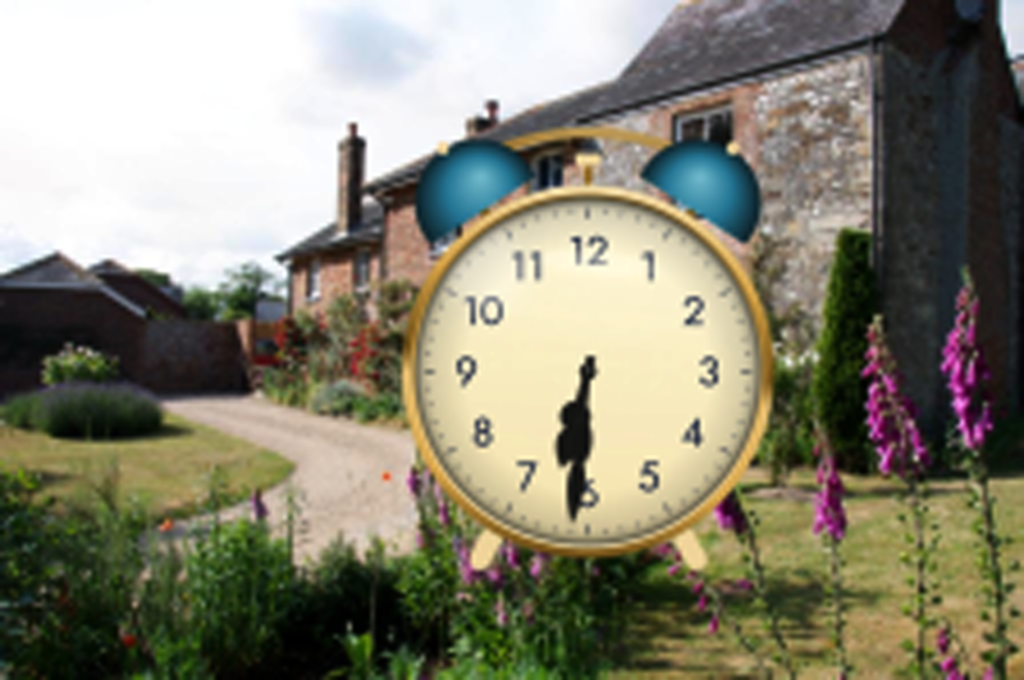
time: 6:31
